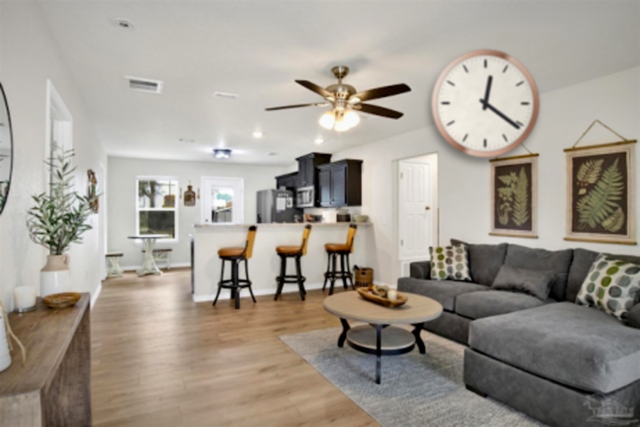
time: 12:21
